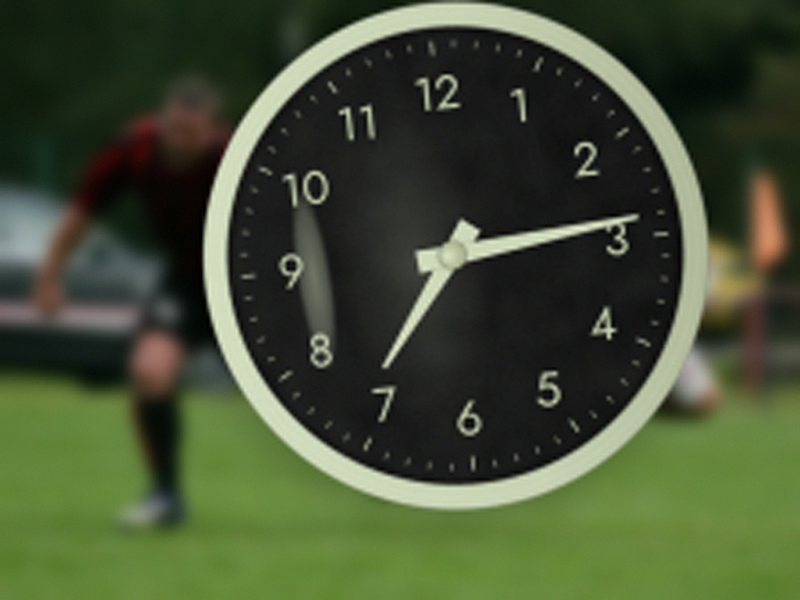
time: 7:14
